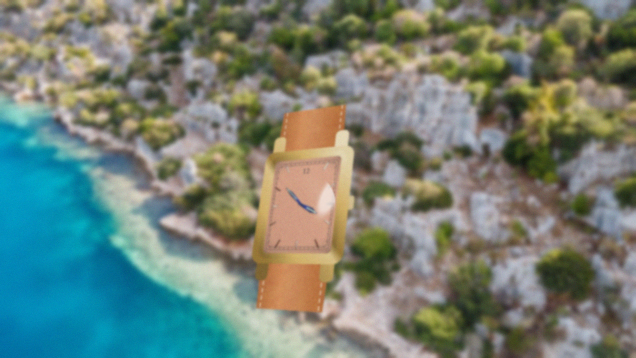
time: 3:52
